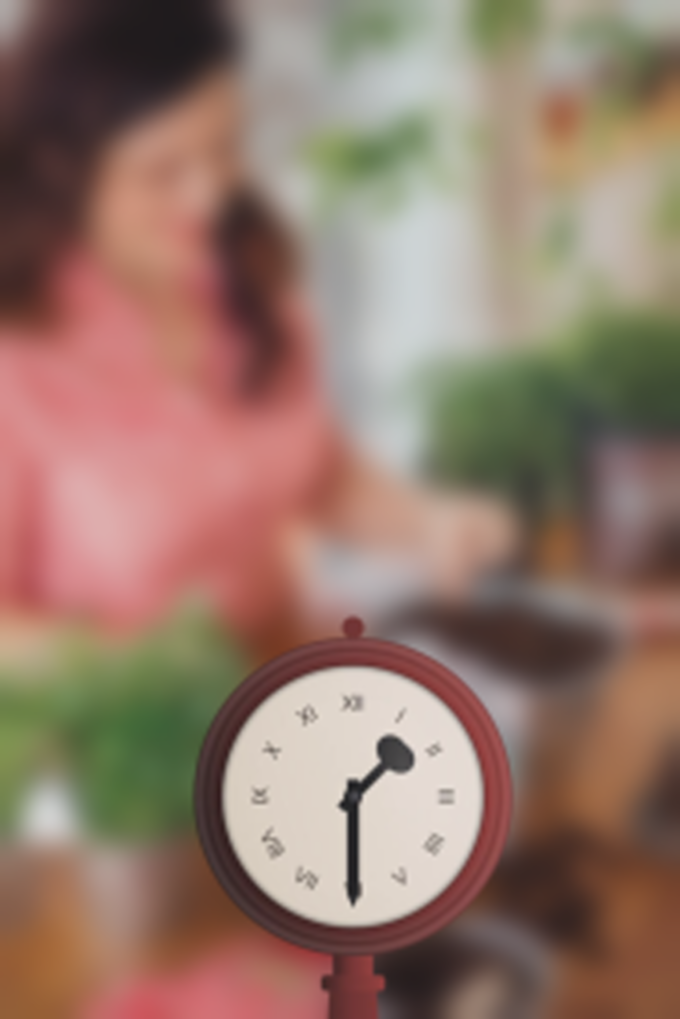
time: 1:30
